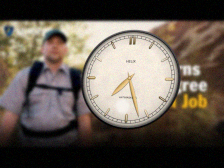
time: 7:27
